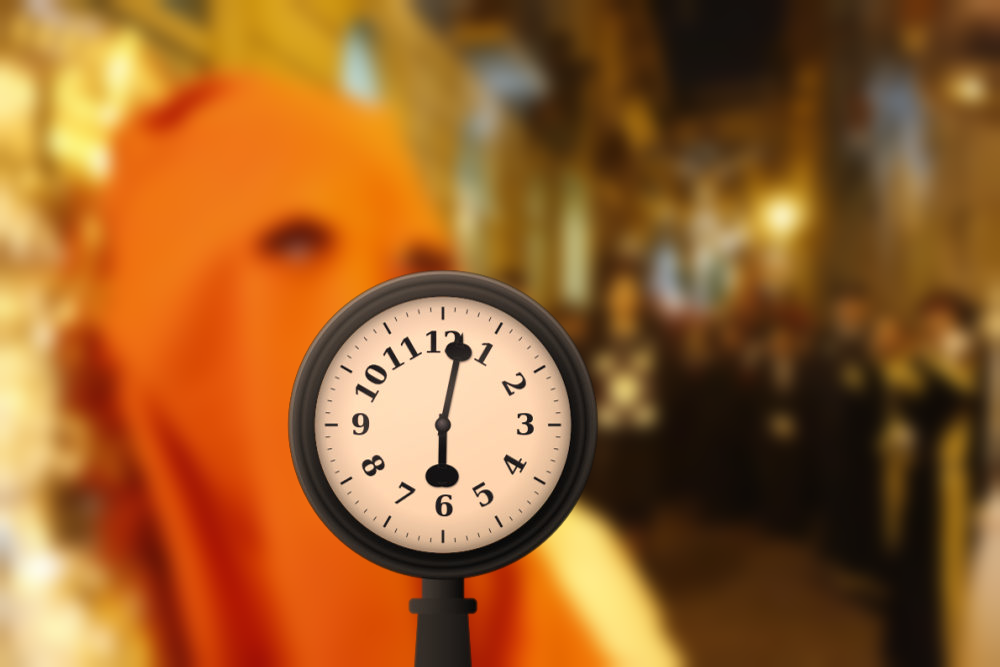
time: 6:02
